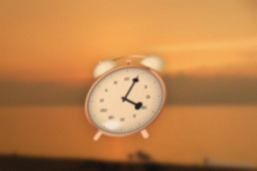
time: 4:04
